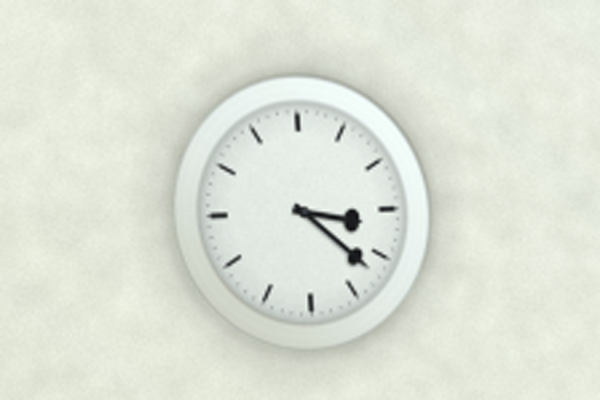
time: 3:22
